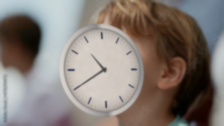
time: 10:40
